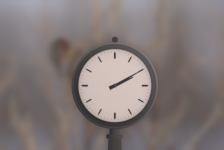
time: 2:10
